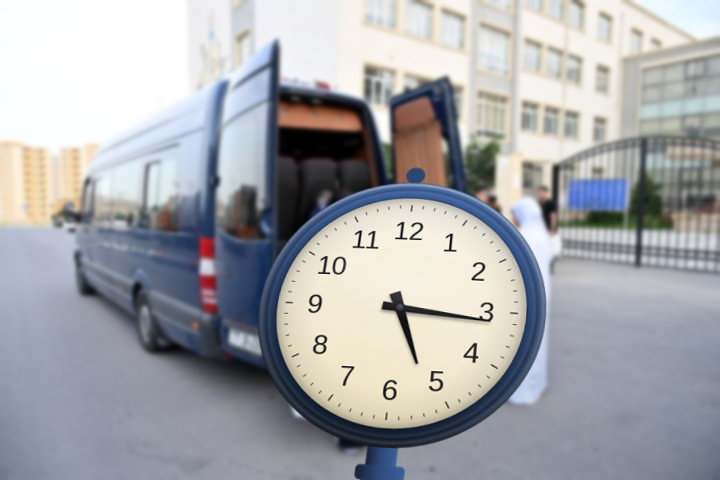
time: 5:16
